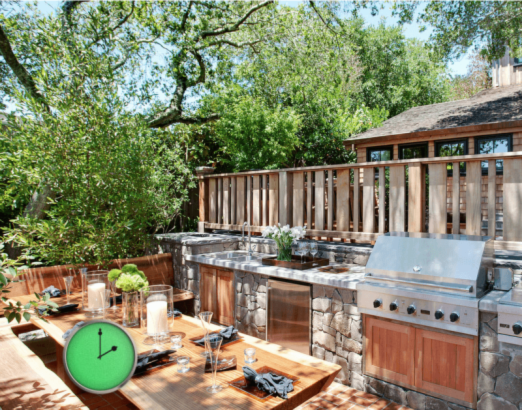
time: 2:00
